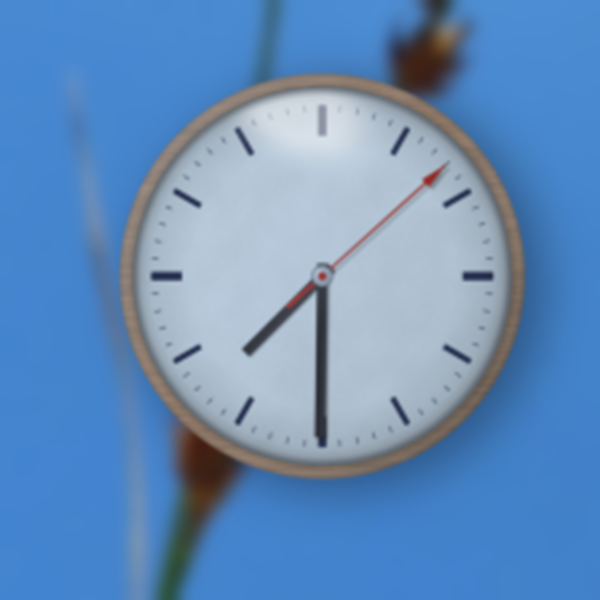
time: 7:30:08
